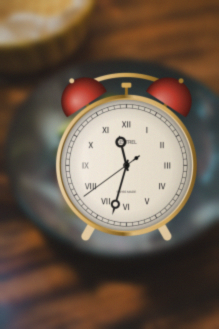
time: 11:32:39
